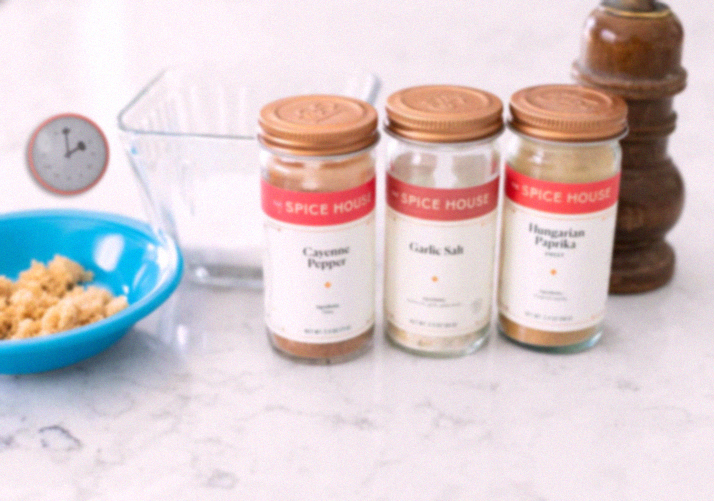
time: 1:59
